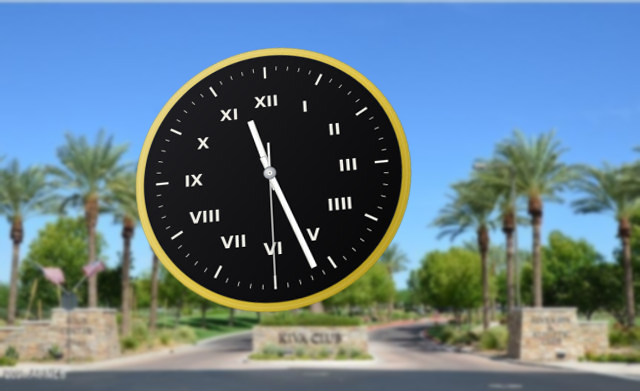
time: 11:26:30
